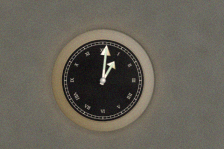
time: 1:01
